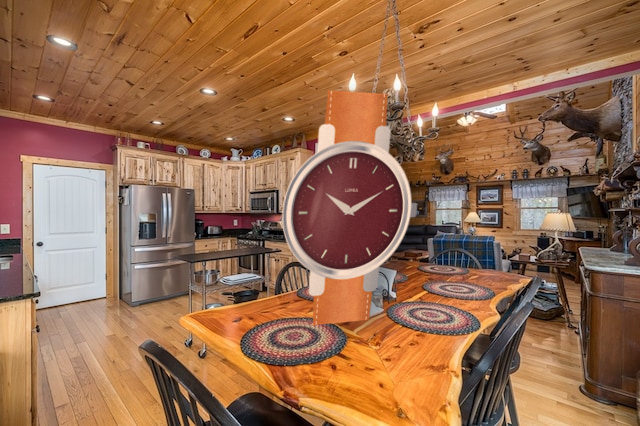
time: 10:10
